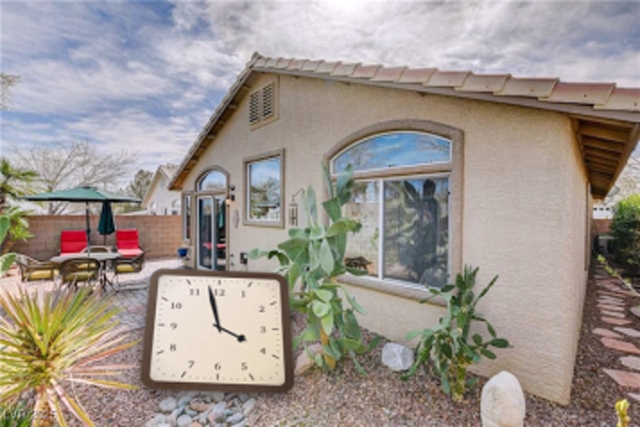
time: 3:58
